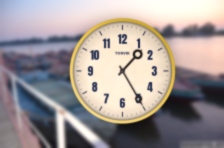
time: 1:25
